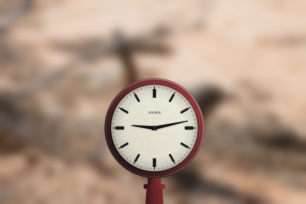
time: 9:13
